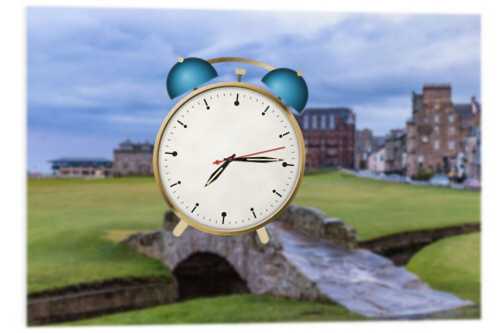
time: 7:14:12
